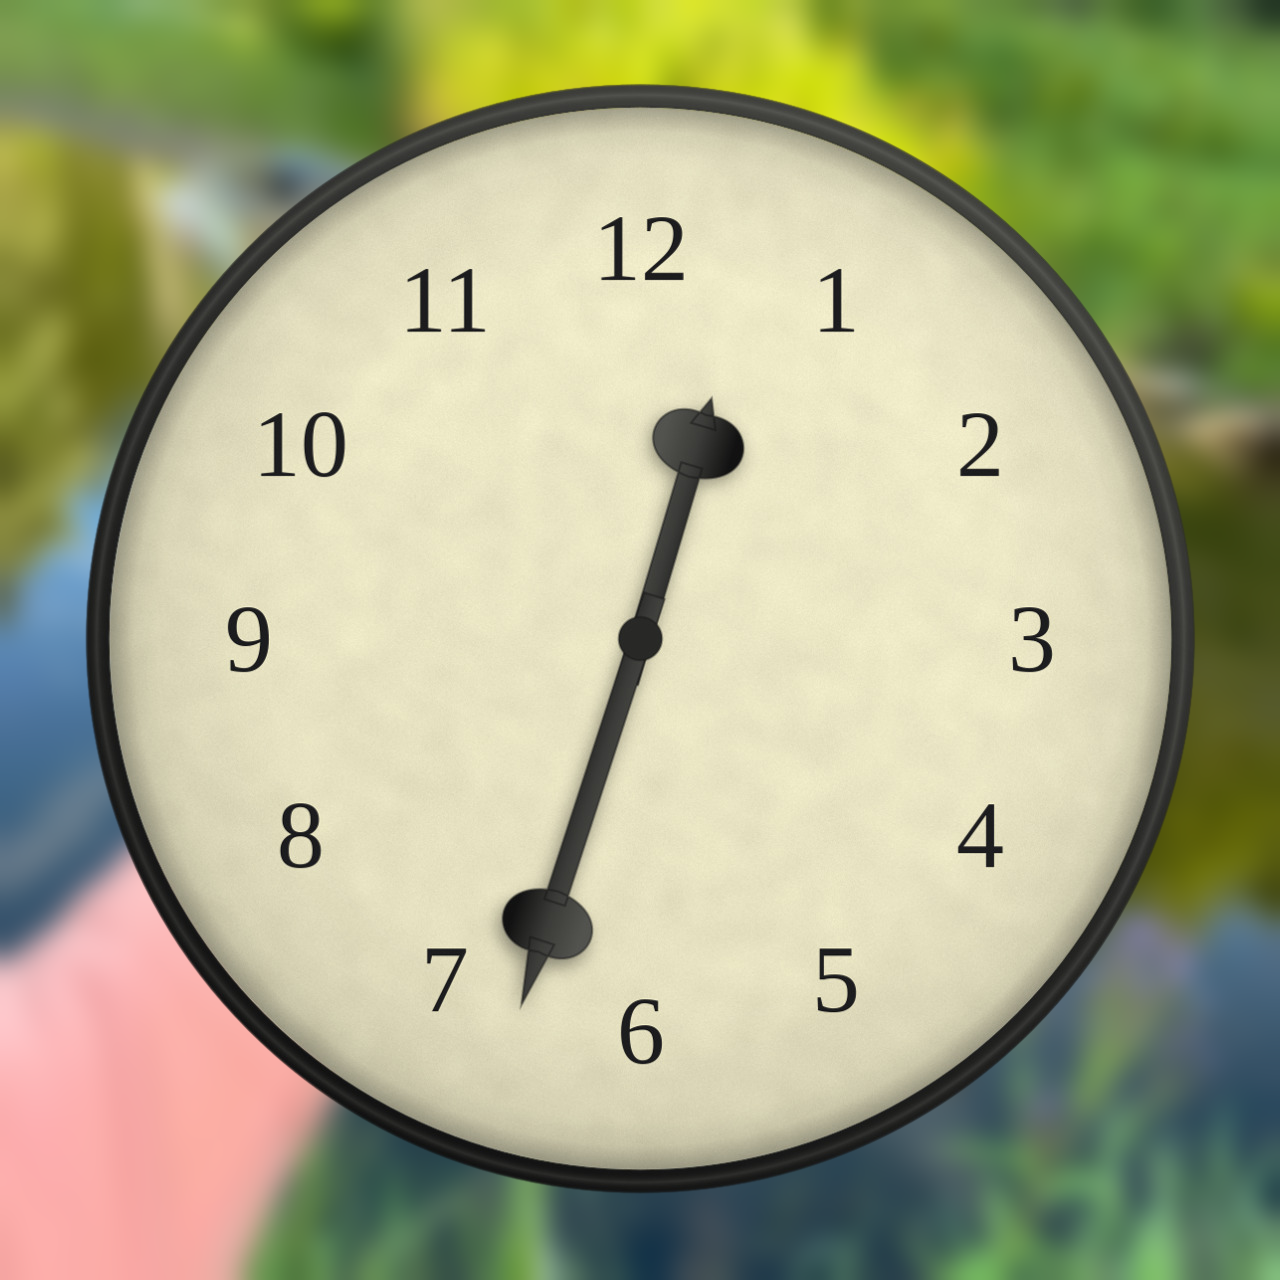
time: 12:33
